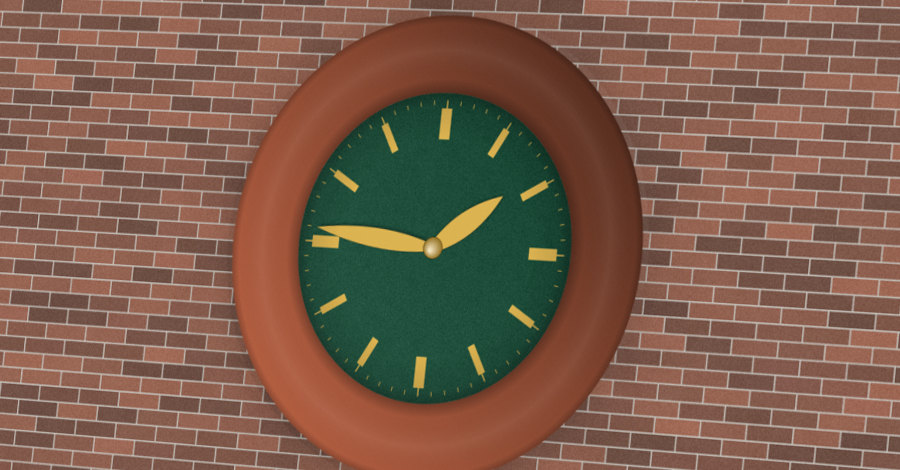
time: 1:46
